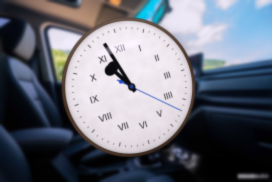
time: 10:57:22
